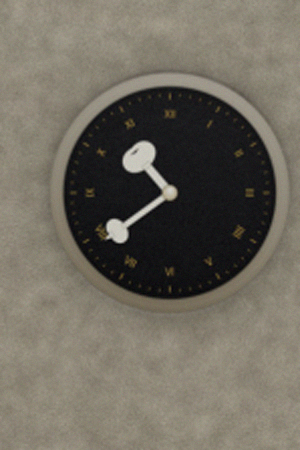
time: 10:39
